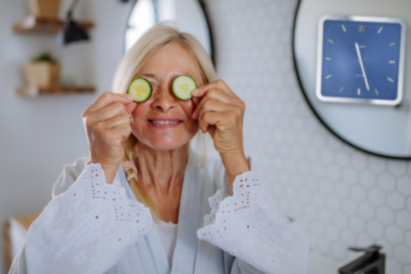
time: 11:27
